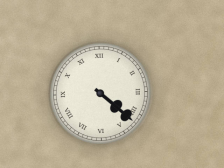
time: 4:22
